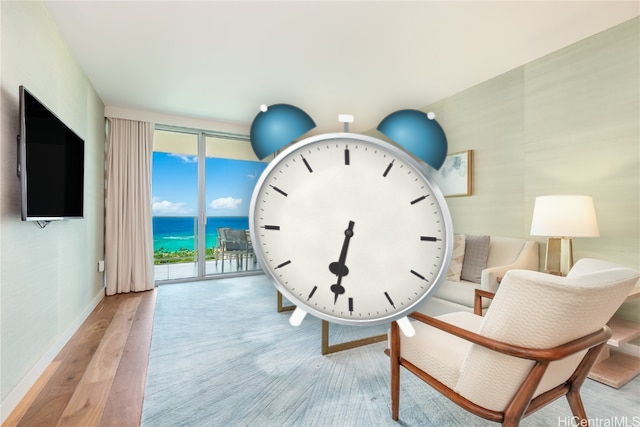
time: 6:32
